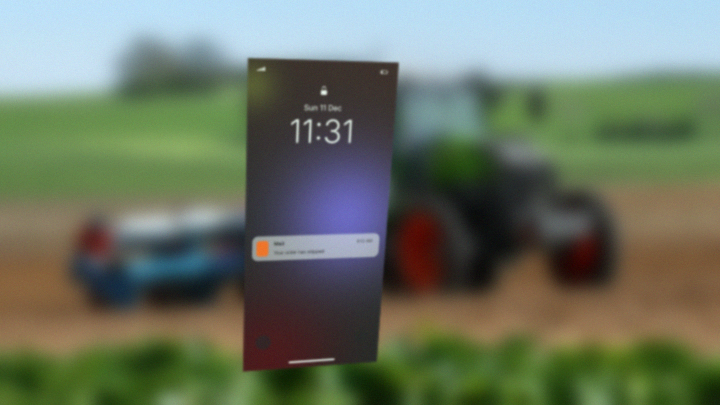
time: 11:31
